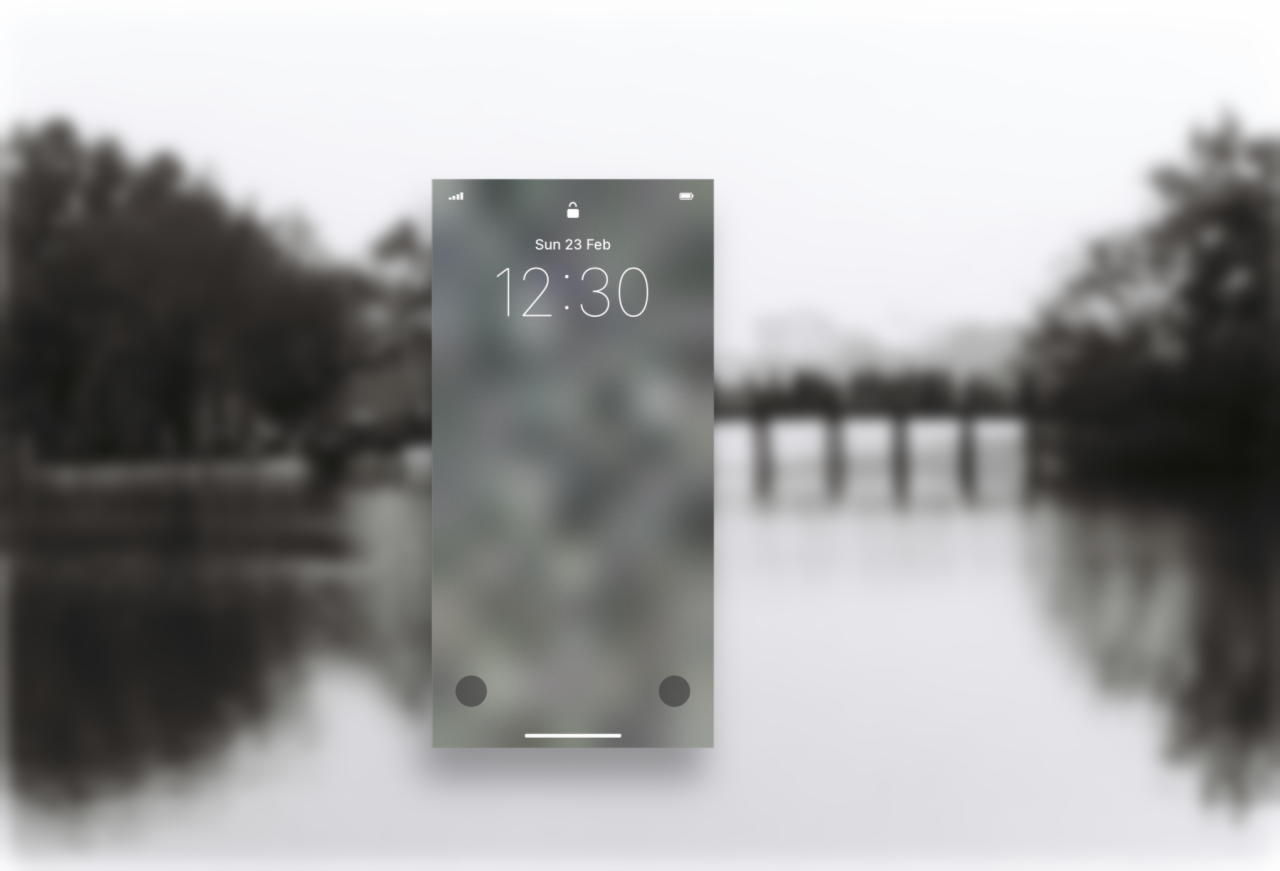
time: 12:30
